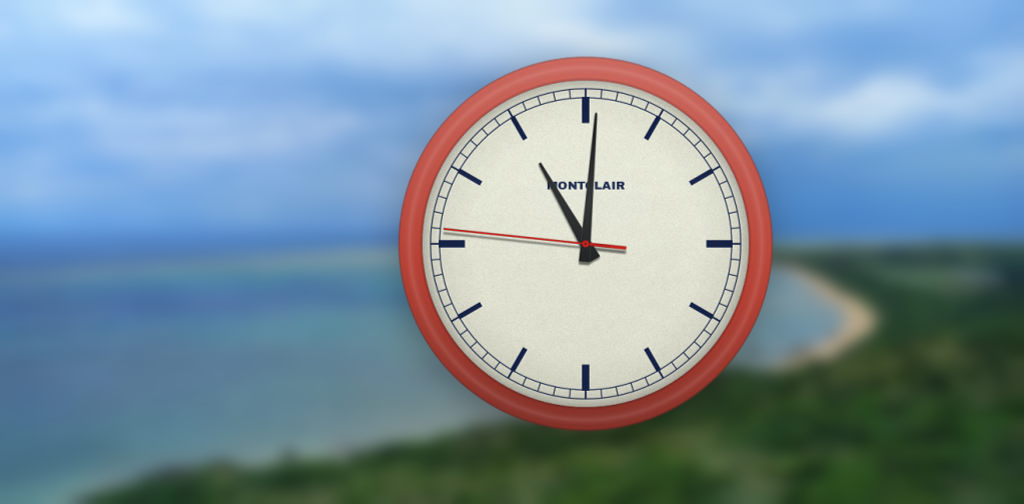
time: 11:00:46
